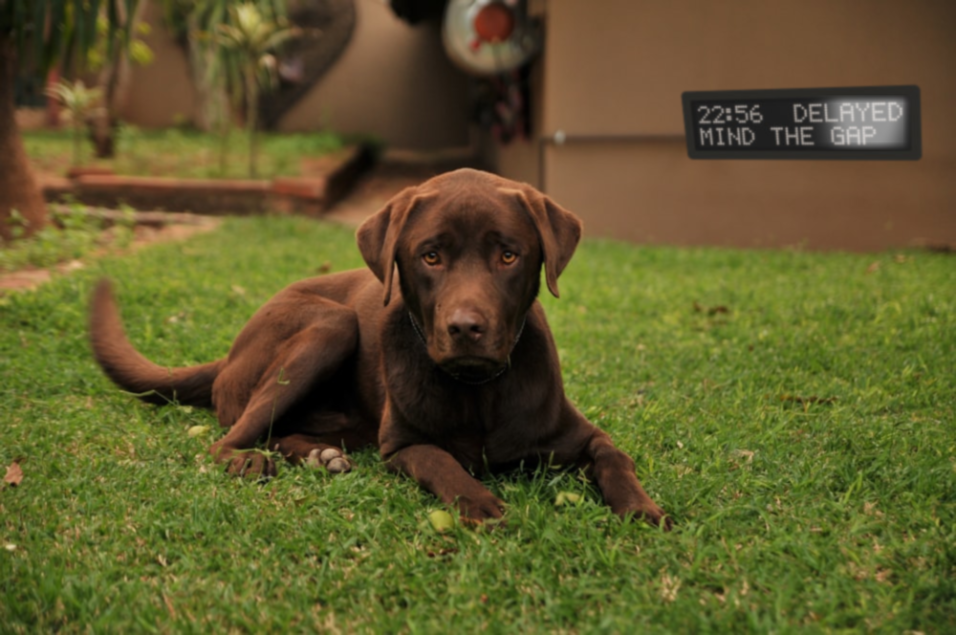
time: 22:56
